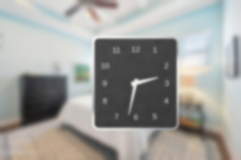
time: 2:32
